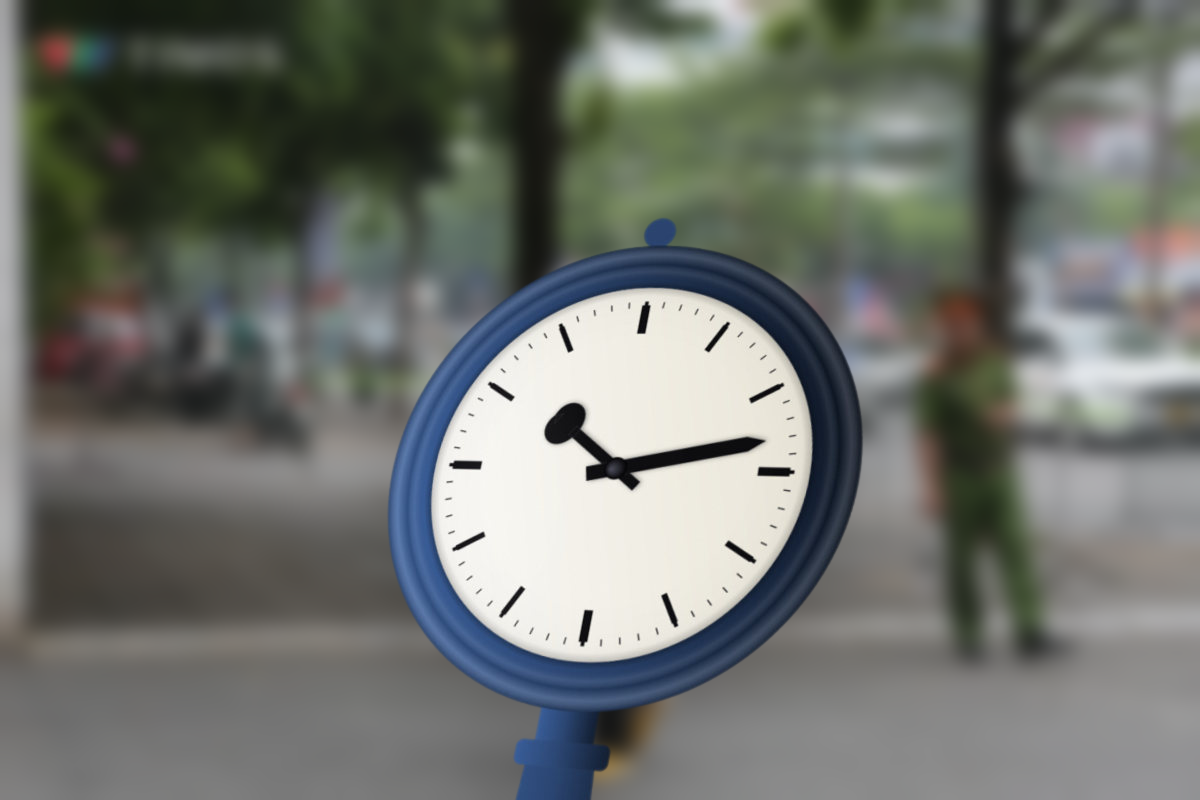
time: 10:13
